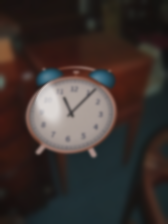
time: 11:06
